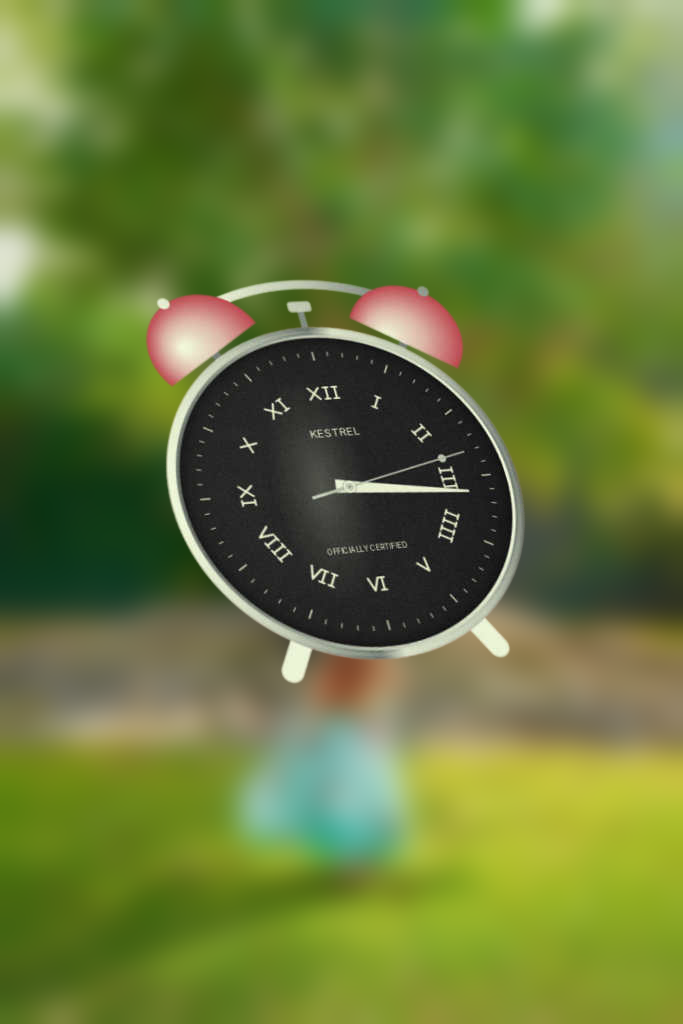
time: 3:16:13
